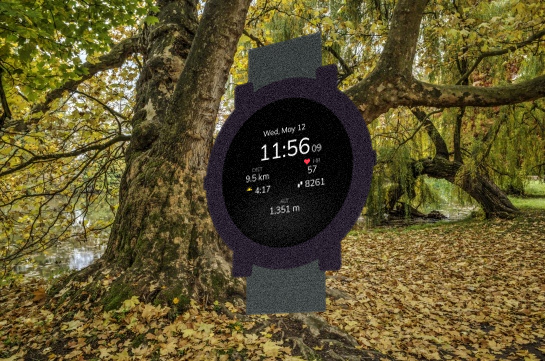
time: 11:56:09
